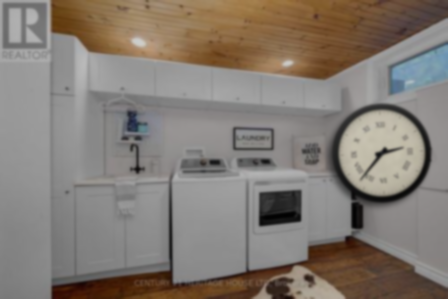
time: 2:37
